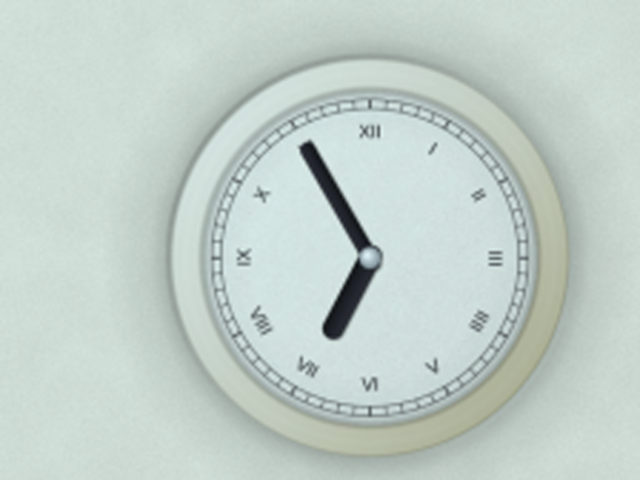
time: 6:55
